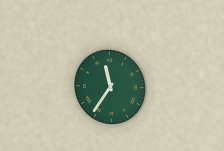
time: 11:36
